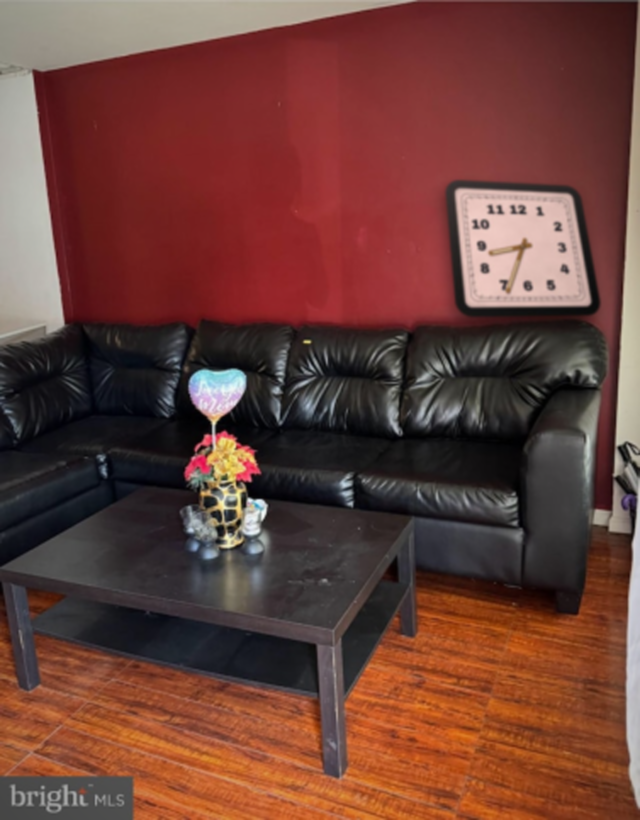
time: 8:34
